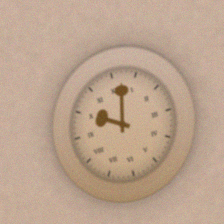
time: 10:02
